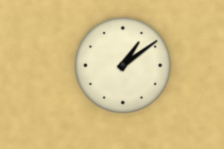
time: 1:09
